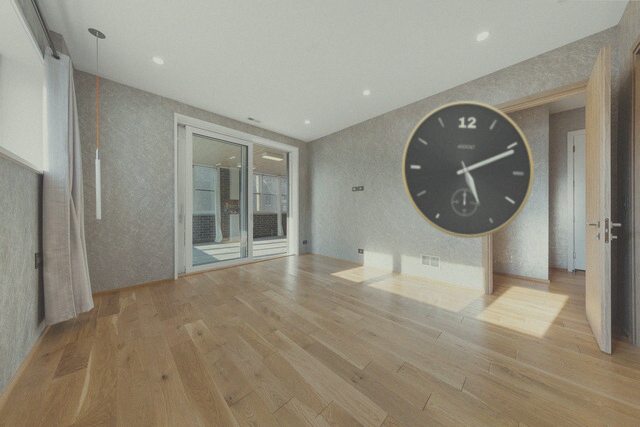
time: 5:11
